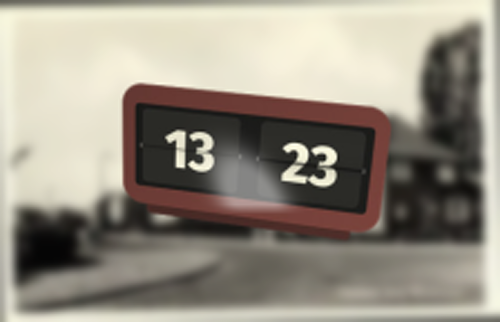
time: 13:23
